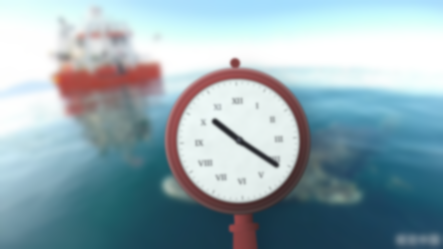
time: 10:21
